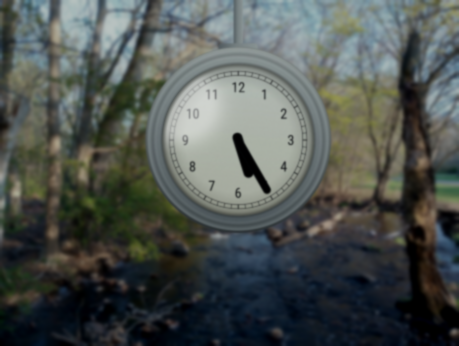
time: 5:25
